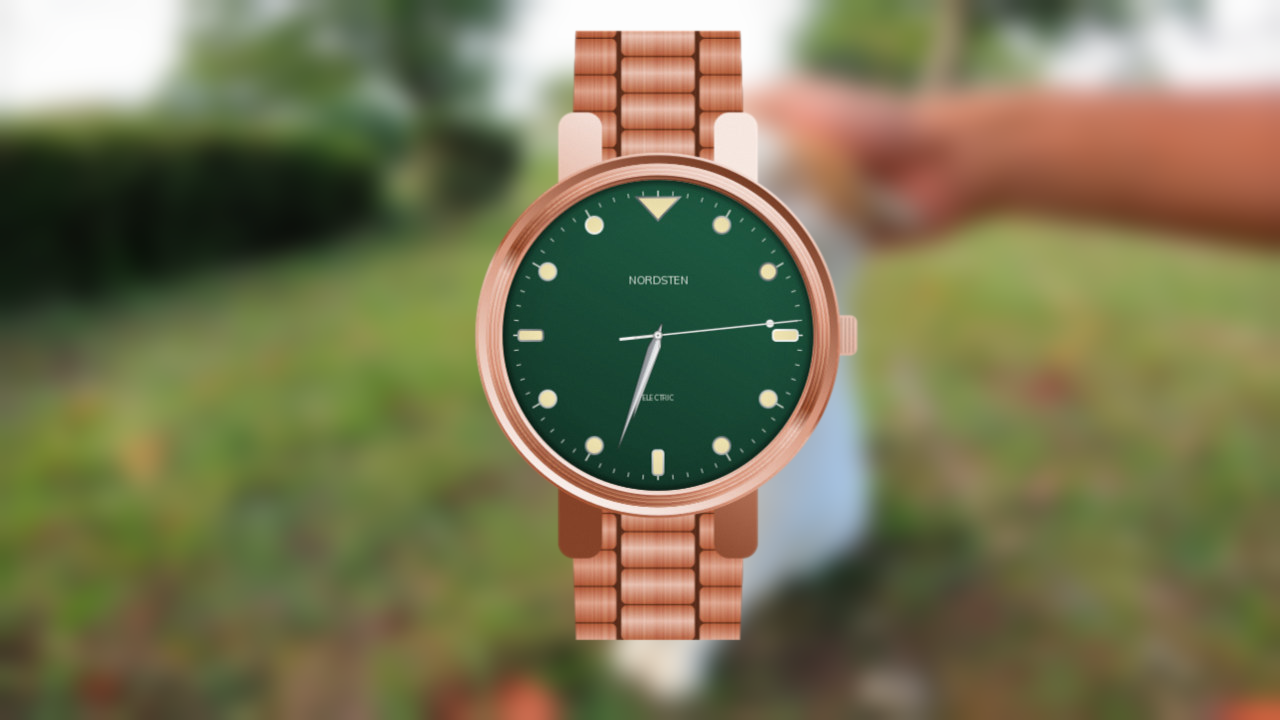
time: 6:33:14
